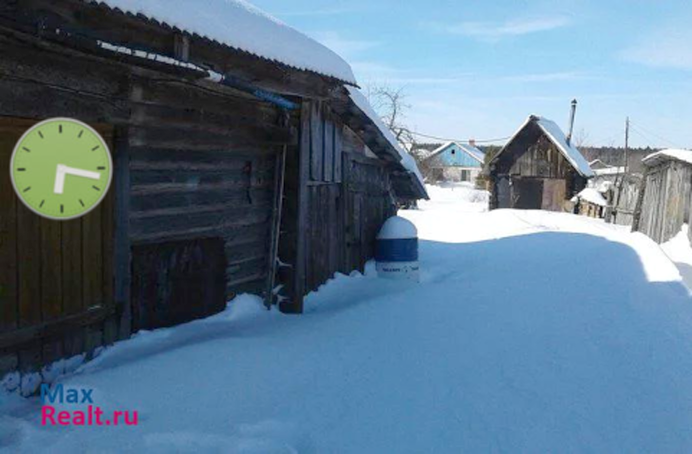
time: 6:17
